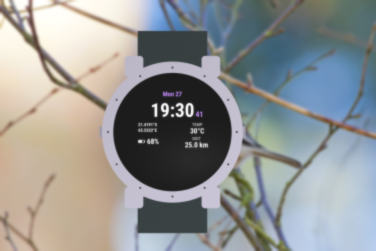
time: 19:30
